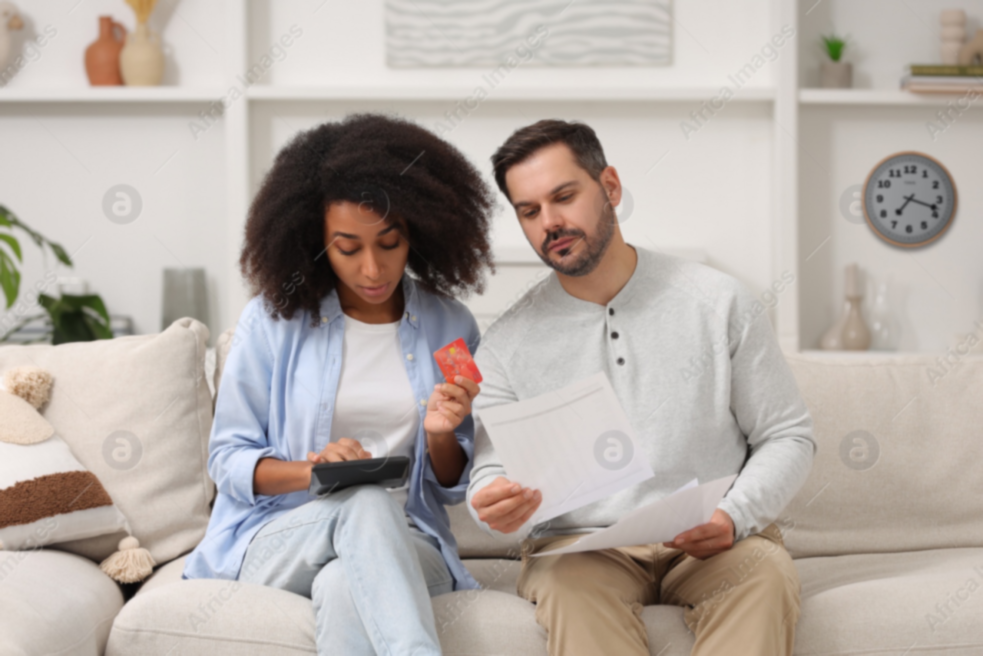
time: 7:18
